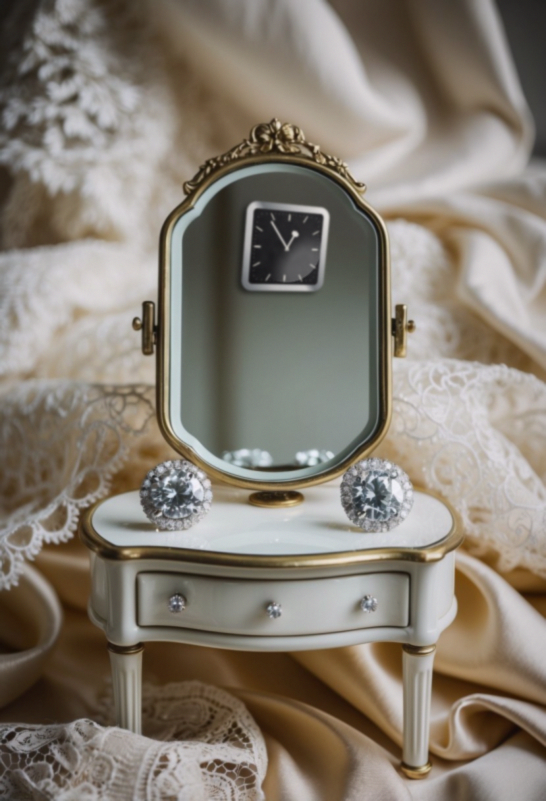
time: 12:54
